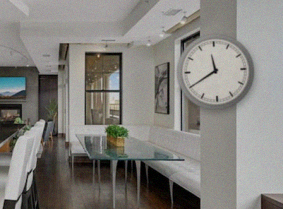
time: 11:40
